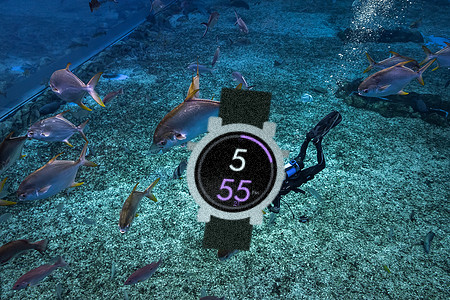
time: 5:55
